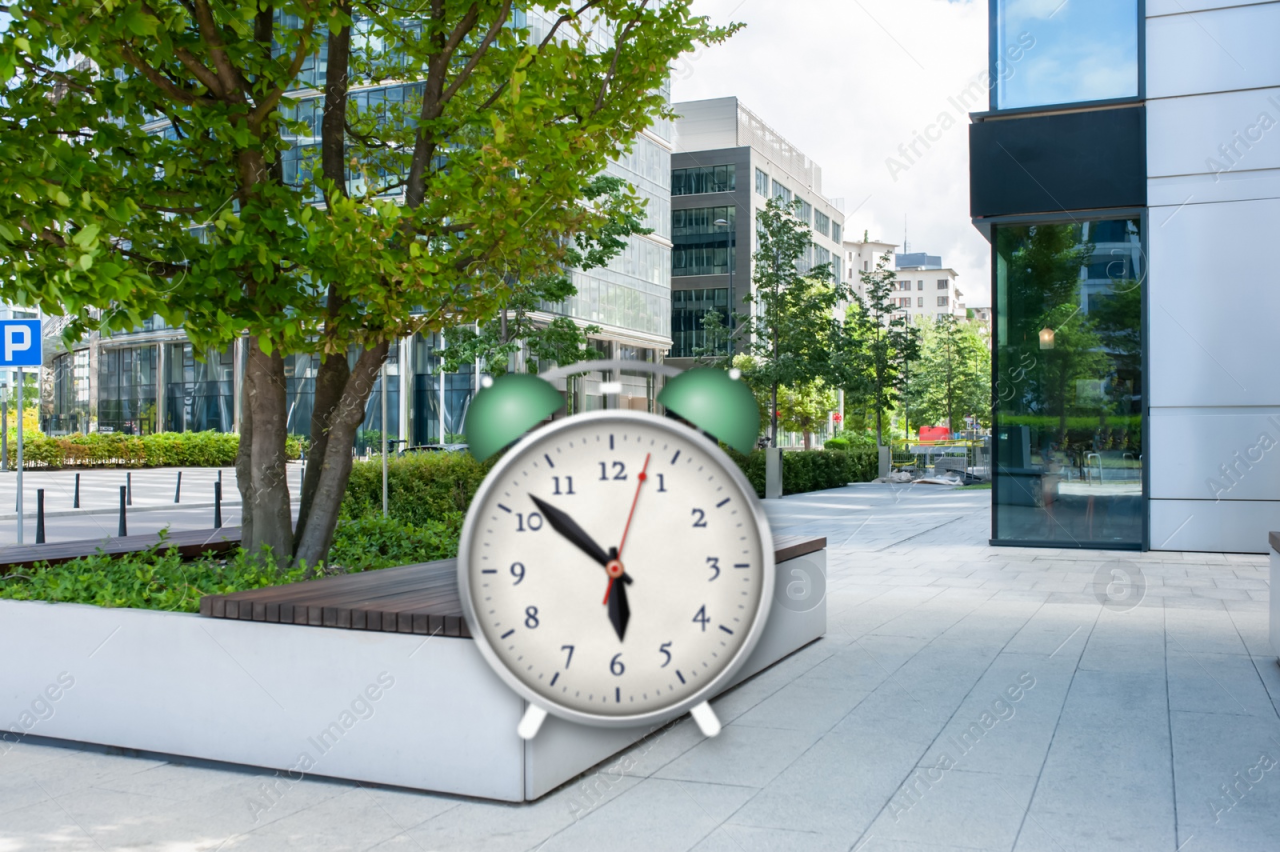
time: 5:52:03
